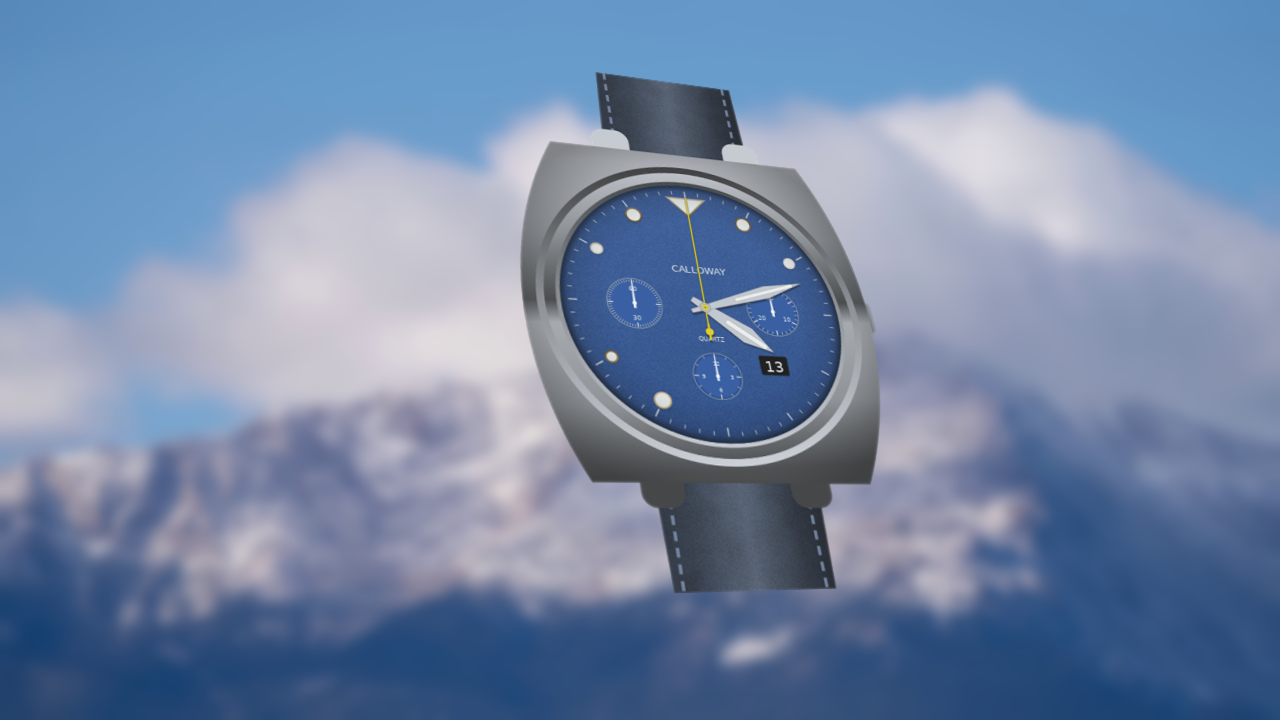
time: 4:12
